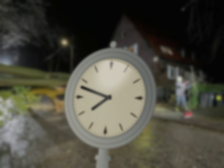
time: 7:48
